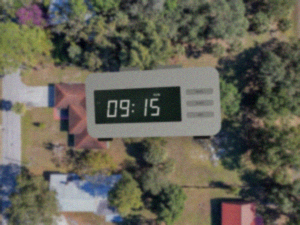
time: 9:15
